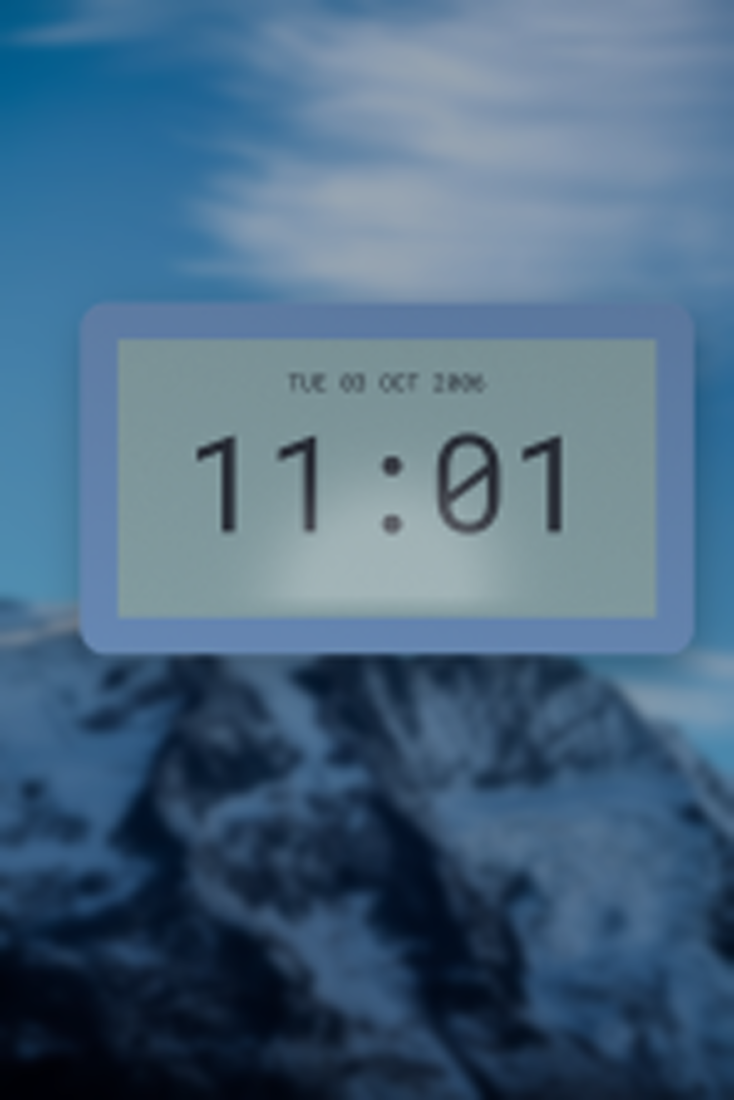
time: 11:01
